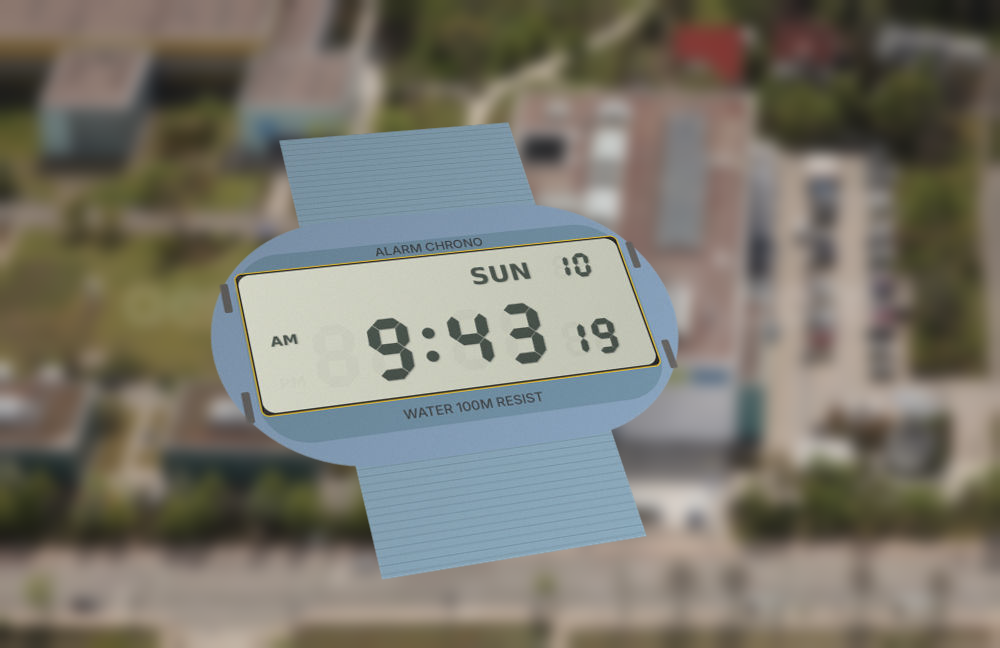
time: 9:43:19
